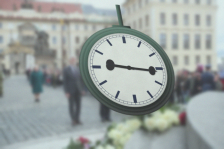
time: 9:16
